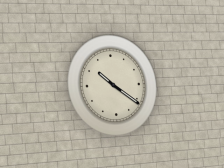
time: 10:21
